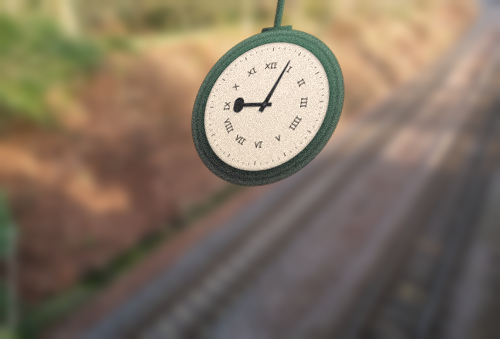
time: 9:04
